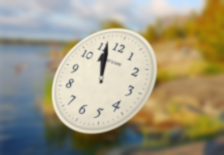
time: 10:56
